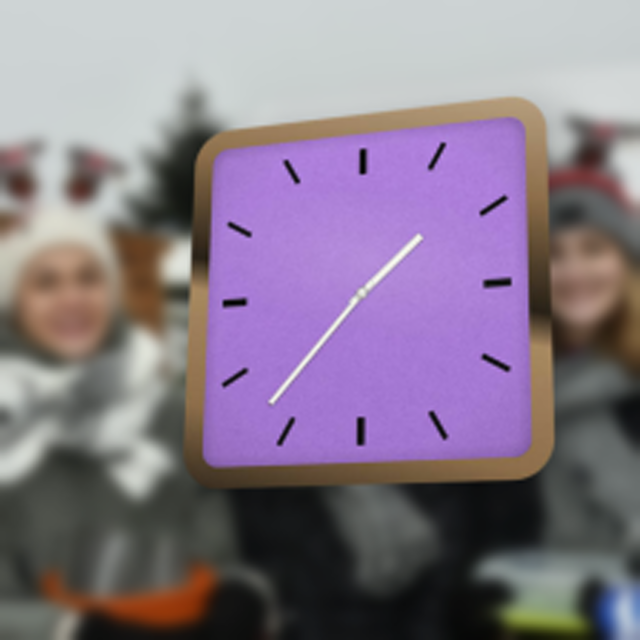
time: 1:37
